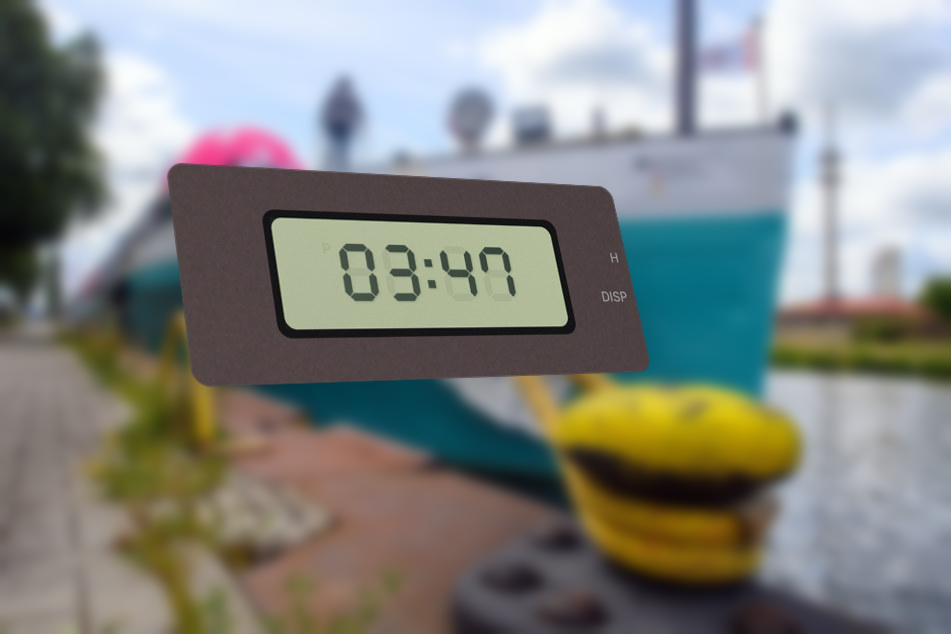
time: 3:47
